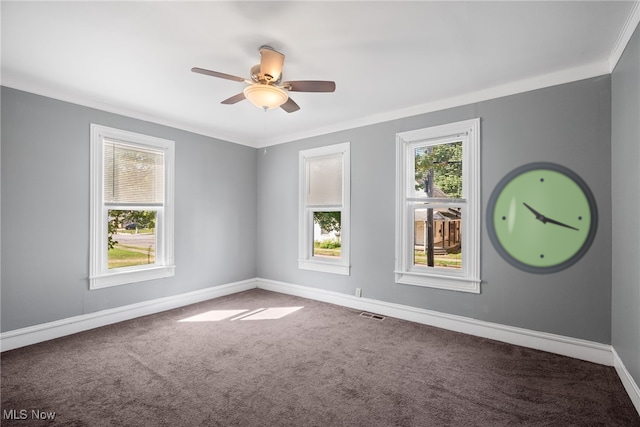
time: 10:18
